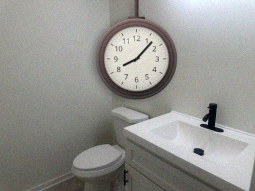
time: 8:07
